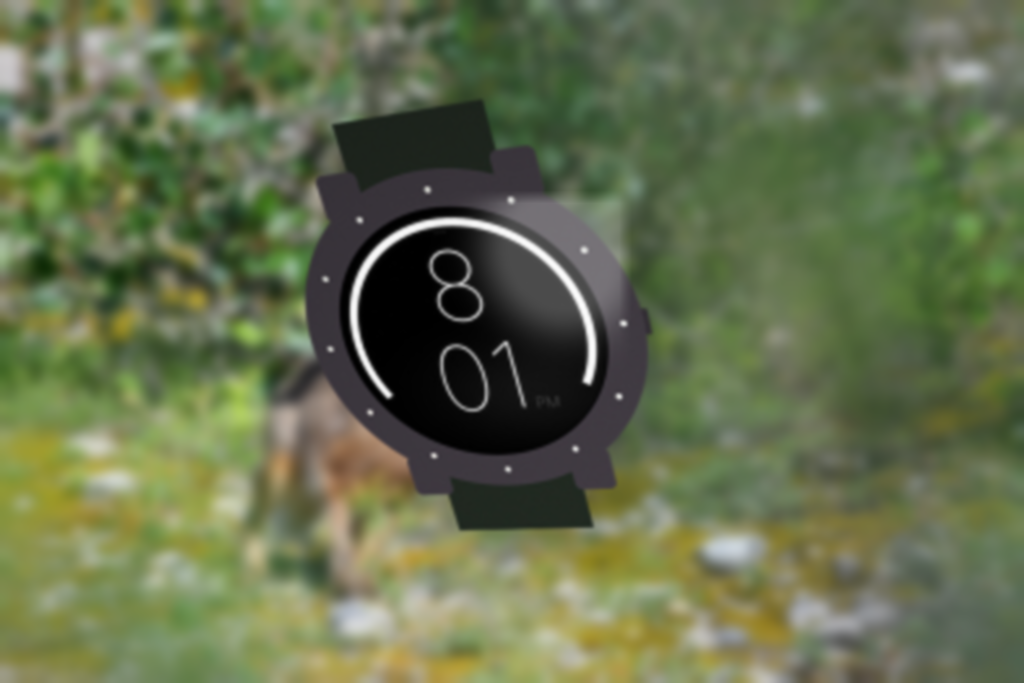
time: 8:01
